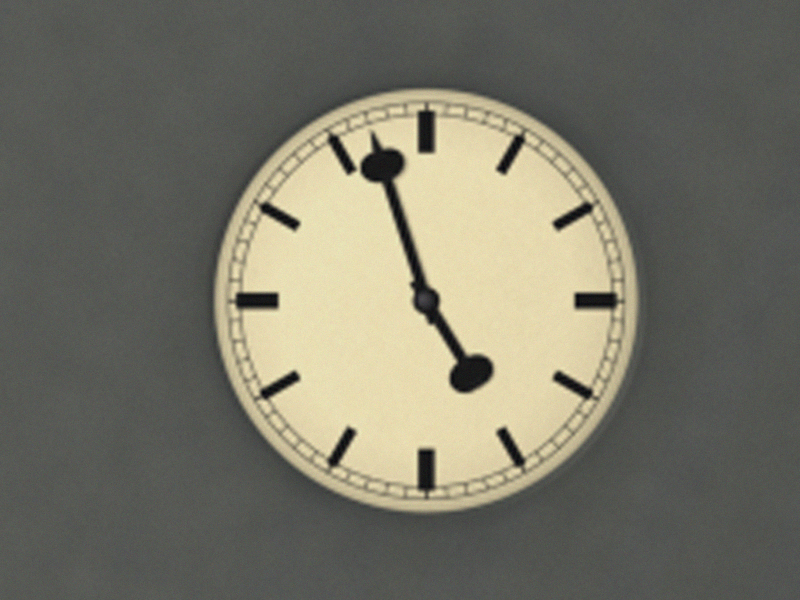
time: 4:57
